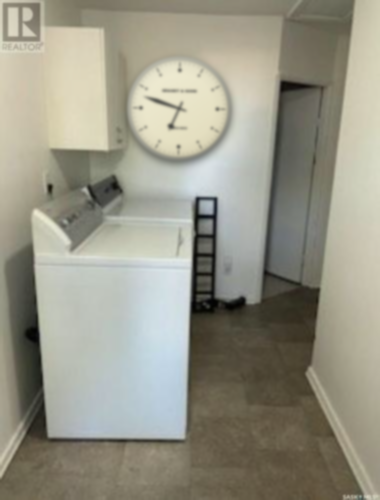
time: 6:48
